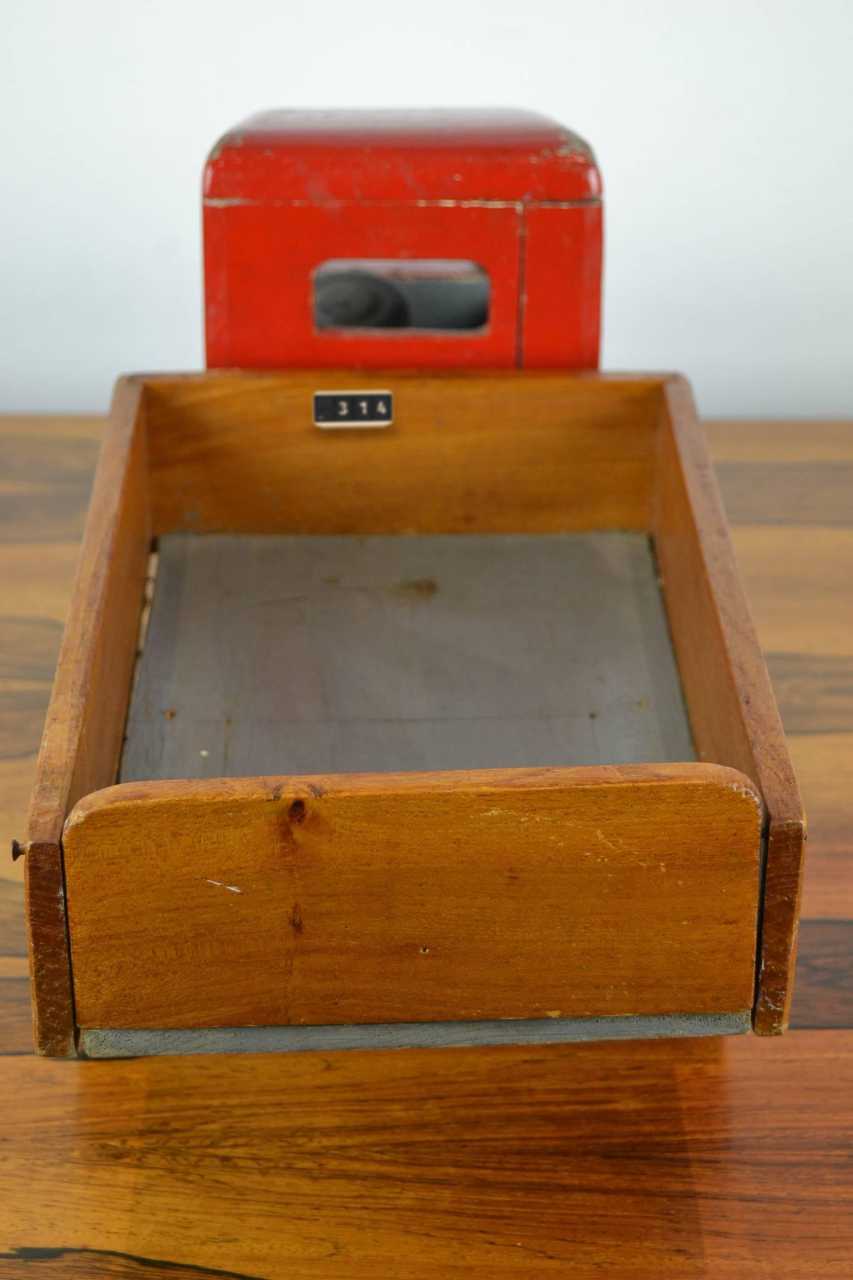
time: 3:14
